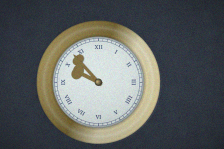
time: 9:53
